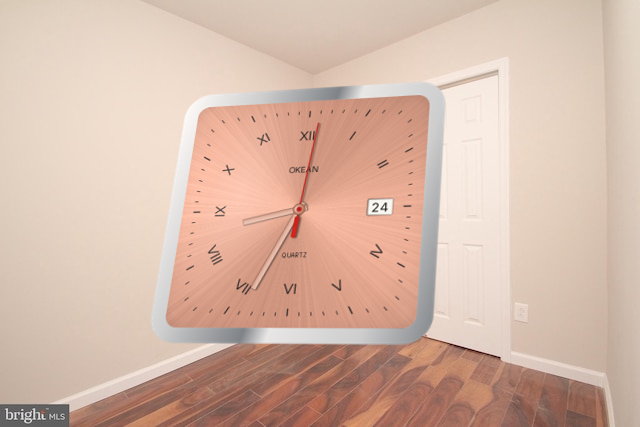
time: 8:34:01
